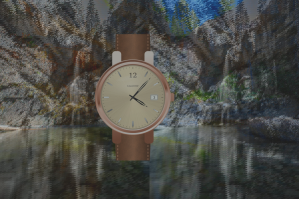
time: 4:07
